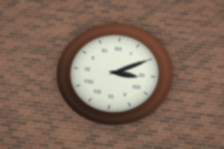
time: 3:10
